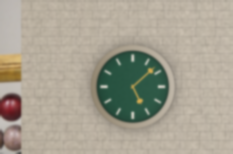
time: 5:08
